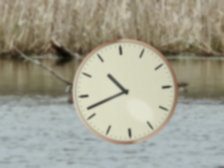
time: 10:42
